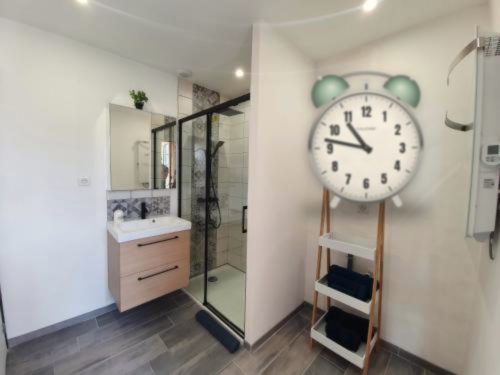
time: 10:47
